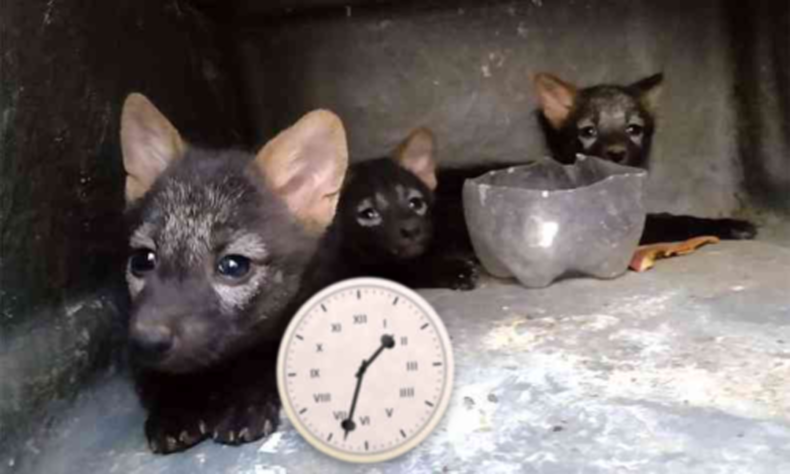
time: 1:33
